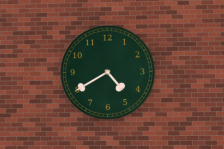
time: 4:40
